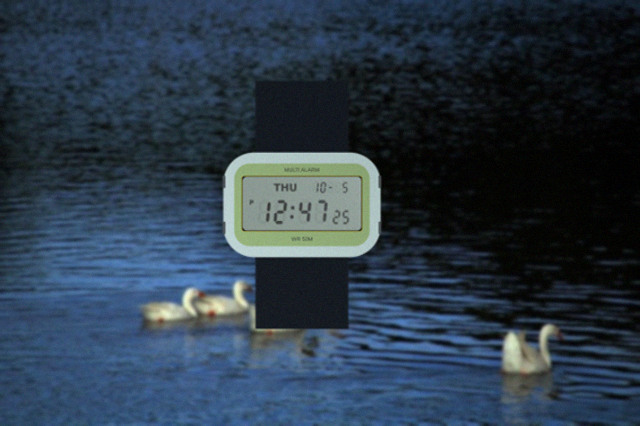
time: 12:47:25
